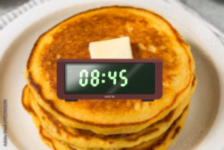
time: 8:45
